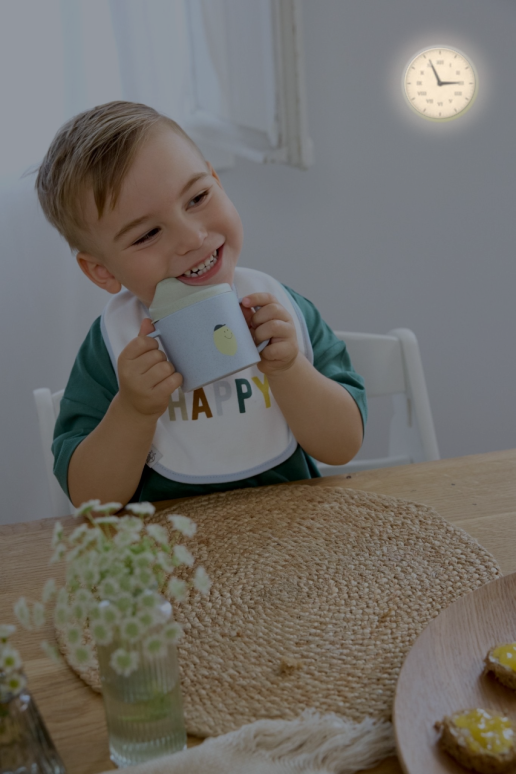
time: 2:56
